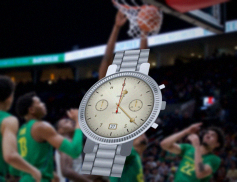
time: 12:22
